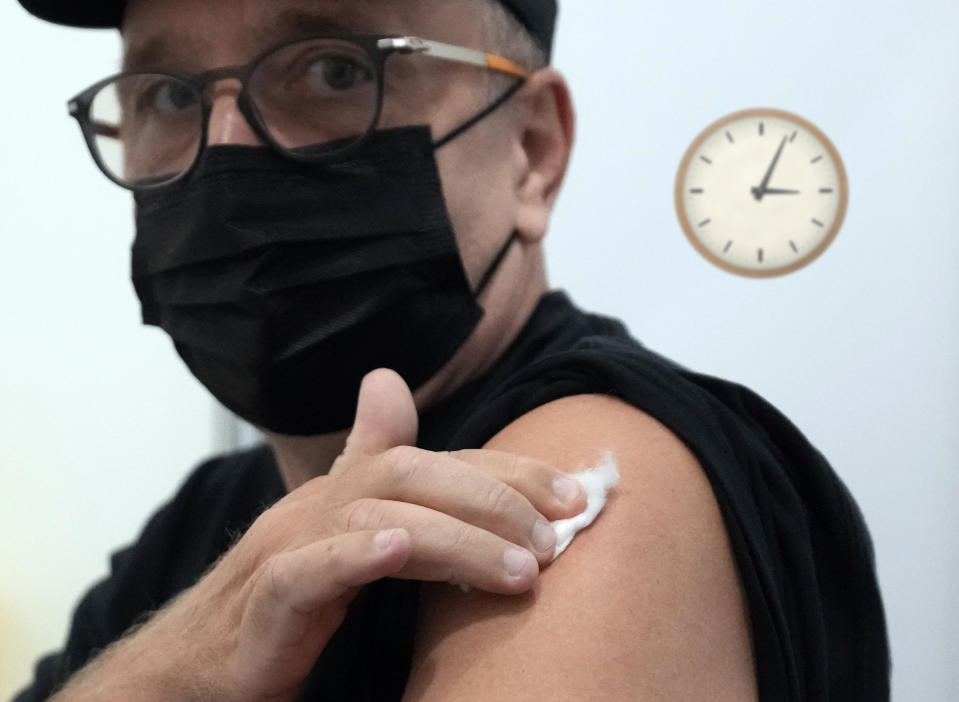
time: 3:04
